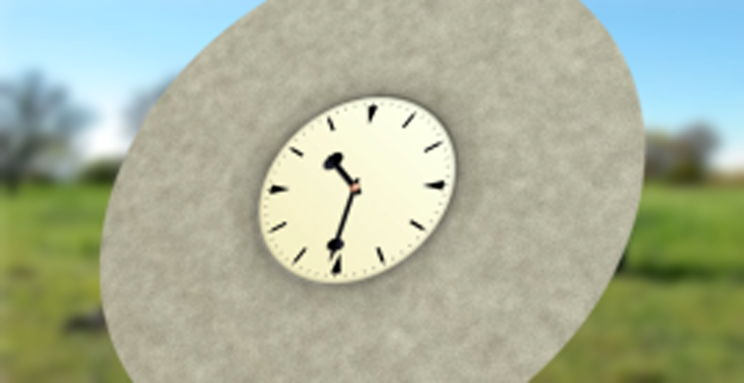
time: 10:31
